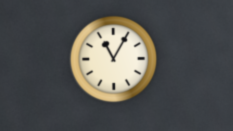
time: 11:05
